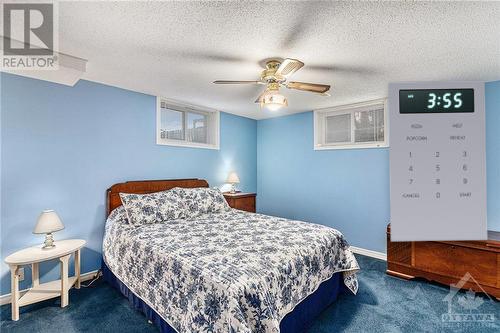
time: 3:55
